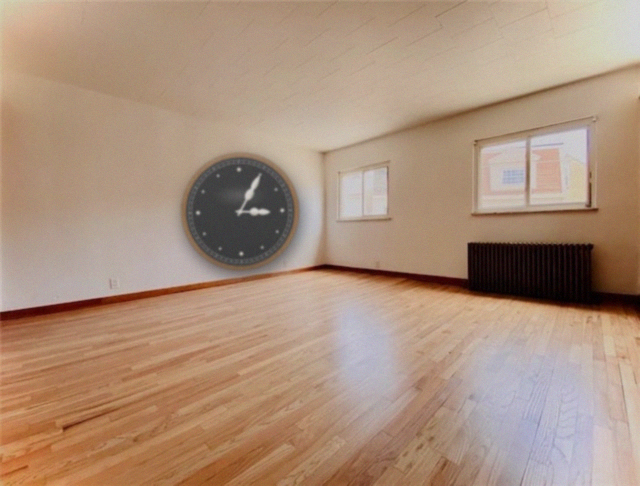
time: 3:05
